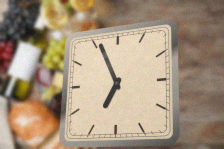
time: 6:56
